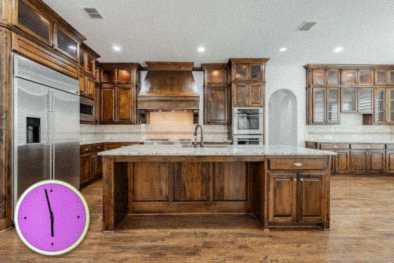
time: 5:58
